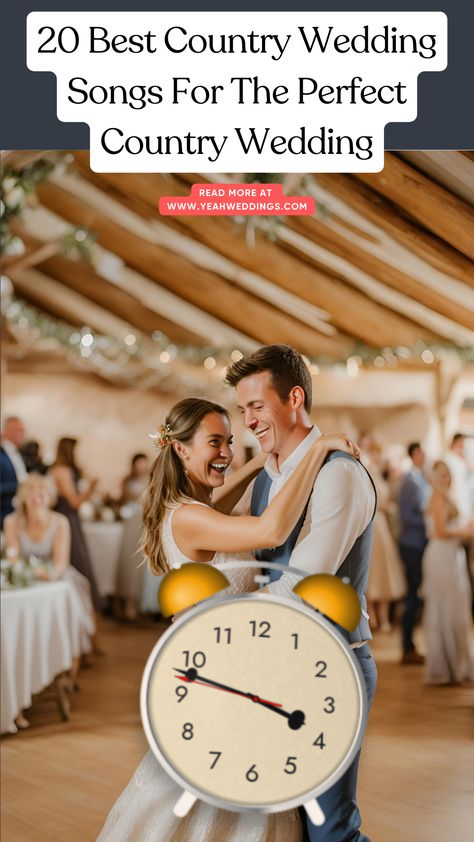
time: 3:47:47
